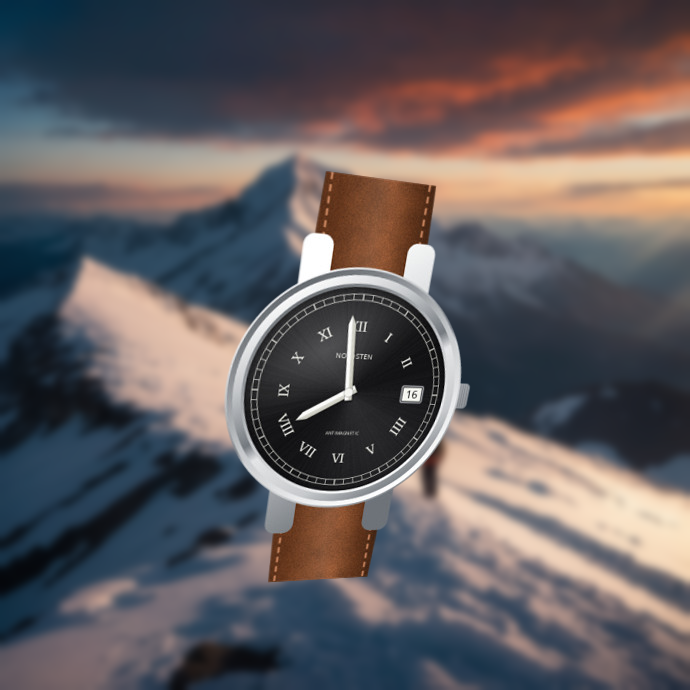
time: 7:59
